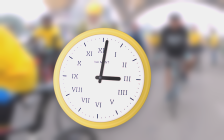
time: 3:01
